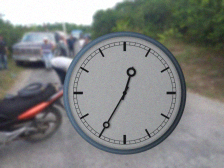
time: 12:35
